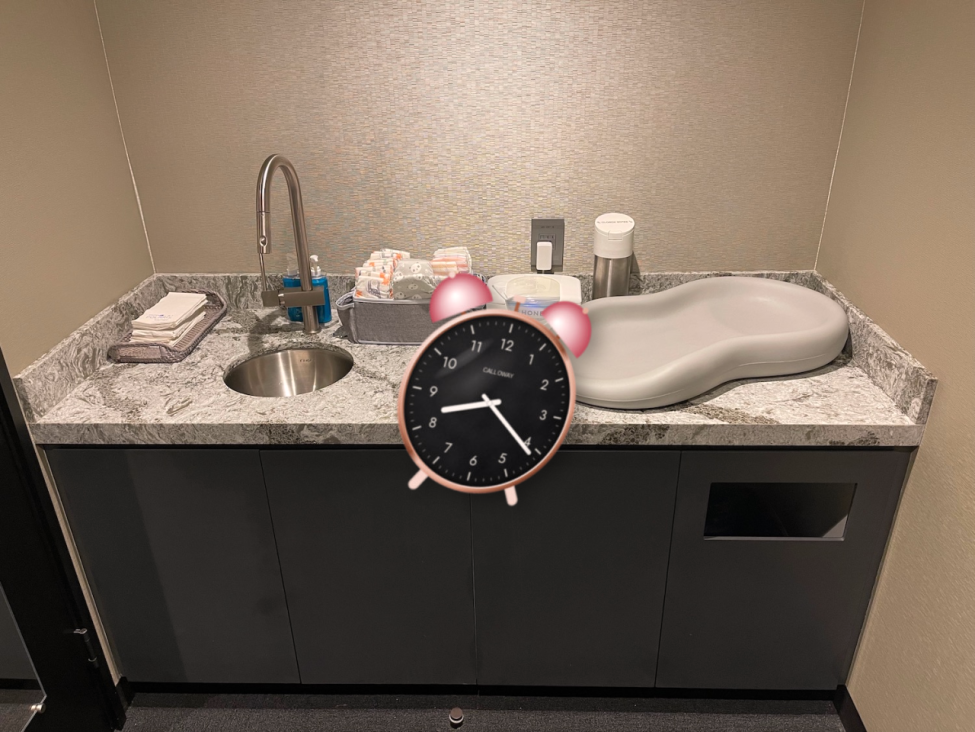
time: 8:21
